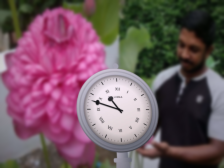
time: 10:48
